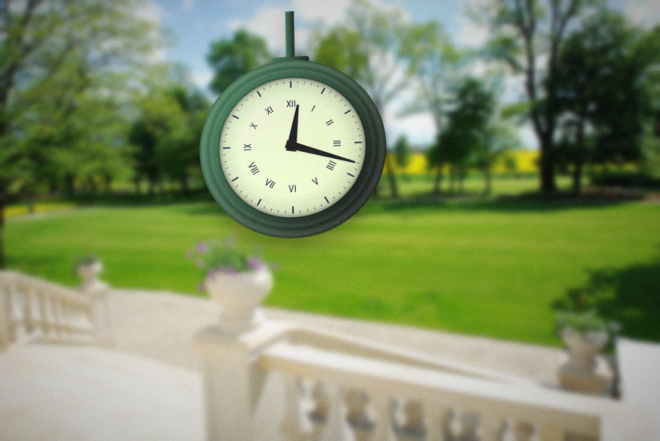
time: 12:18
